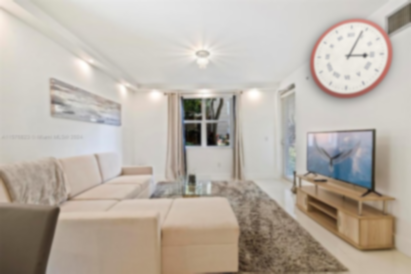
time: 3:04
